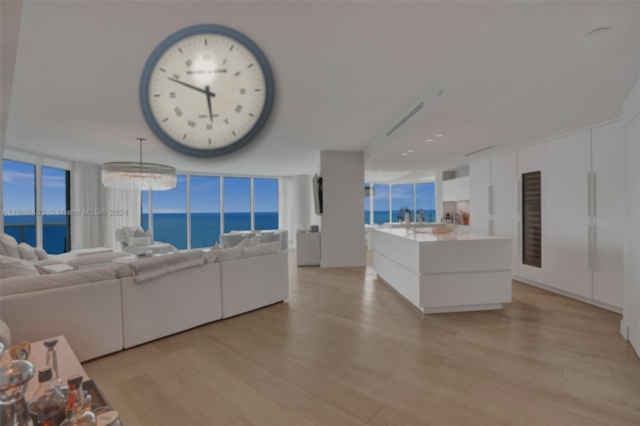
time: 5:49
